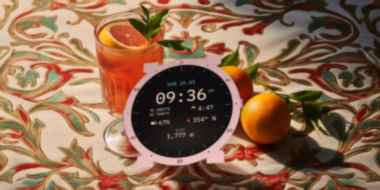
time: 9:36
